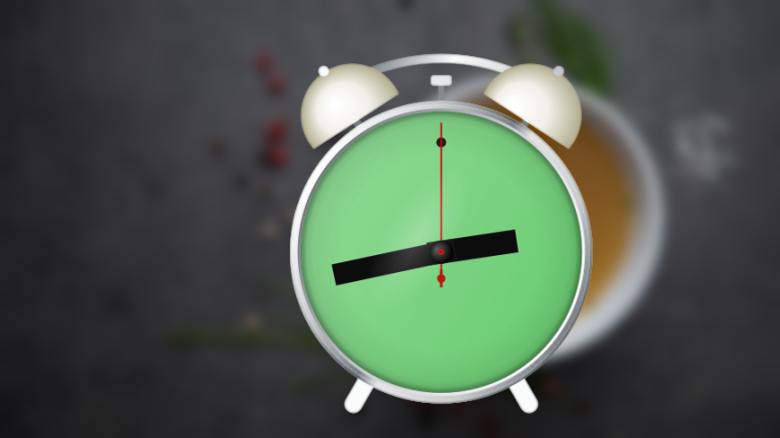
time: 2:43:00
